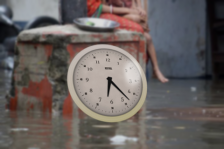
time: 6:23
